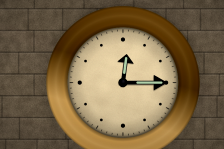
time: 12:15
